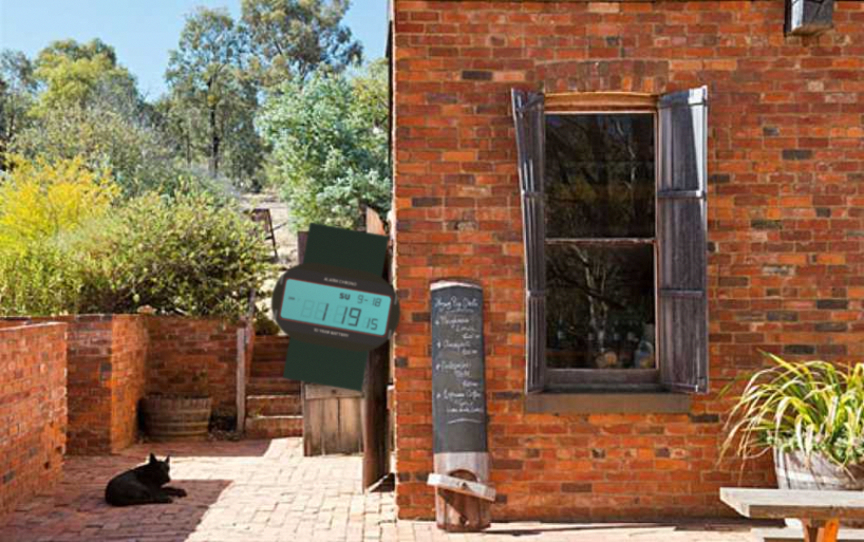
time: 1:19:15
